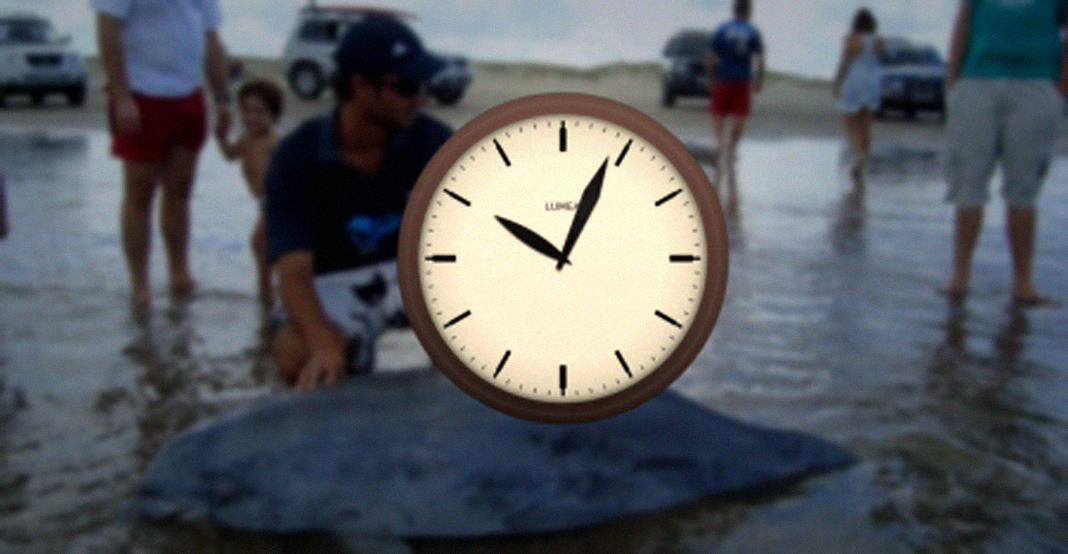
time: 10:04
